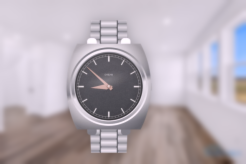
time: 8:52
